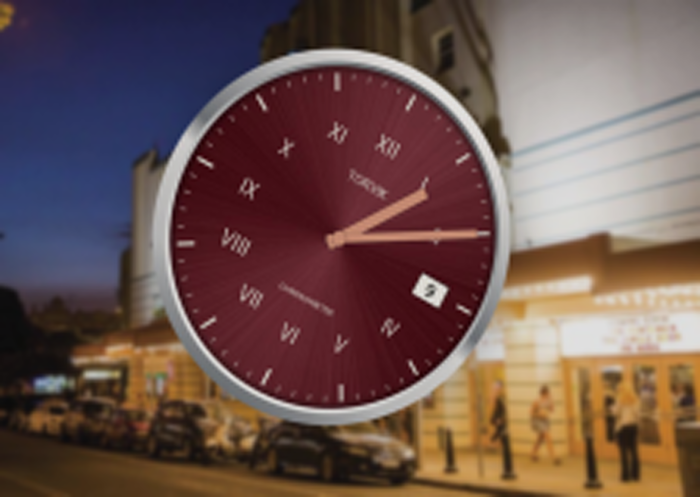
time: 1:10
